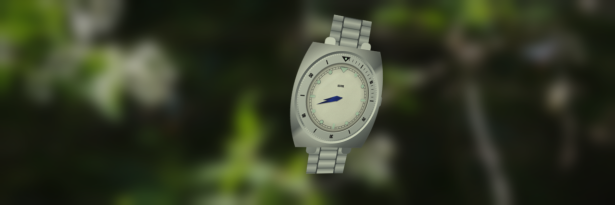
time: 8:42
